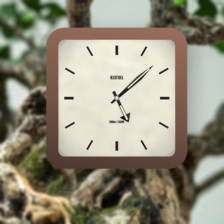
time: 5:08
